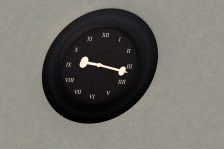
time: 9:17
